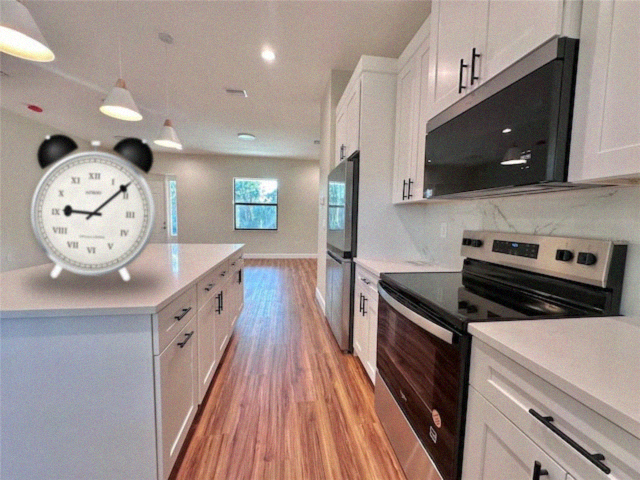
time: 9:08
